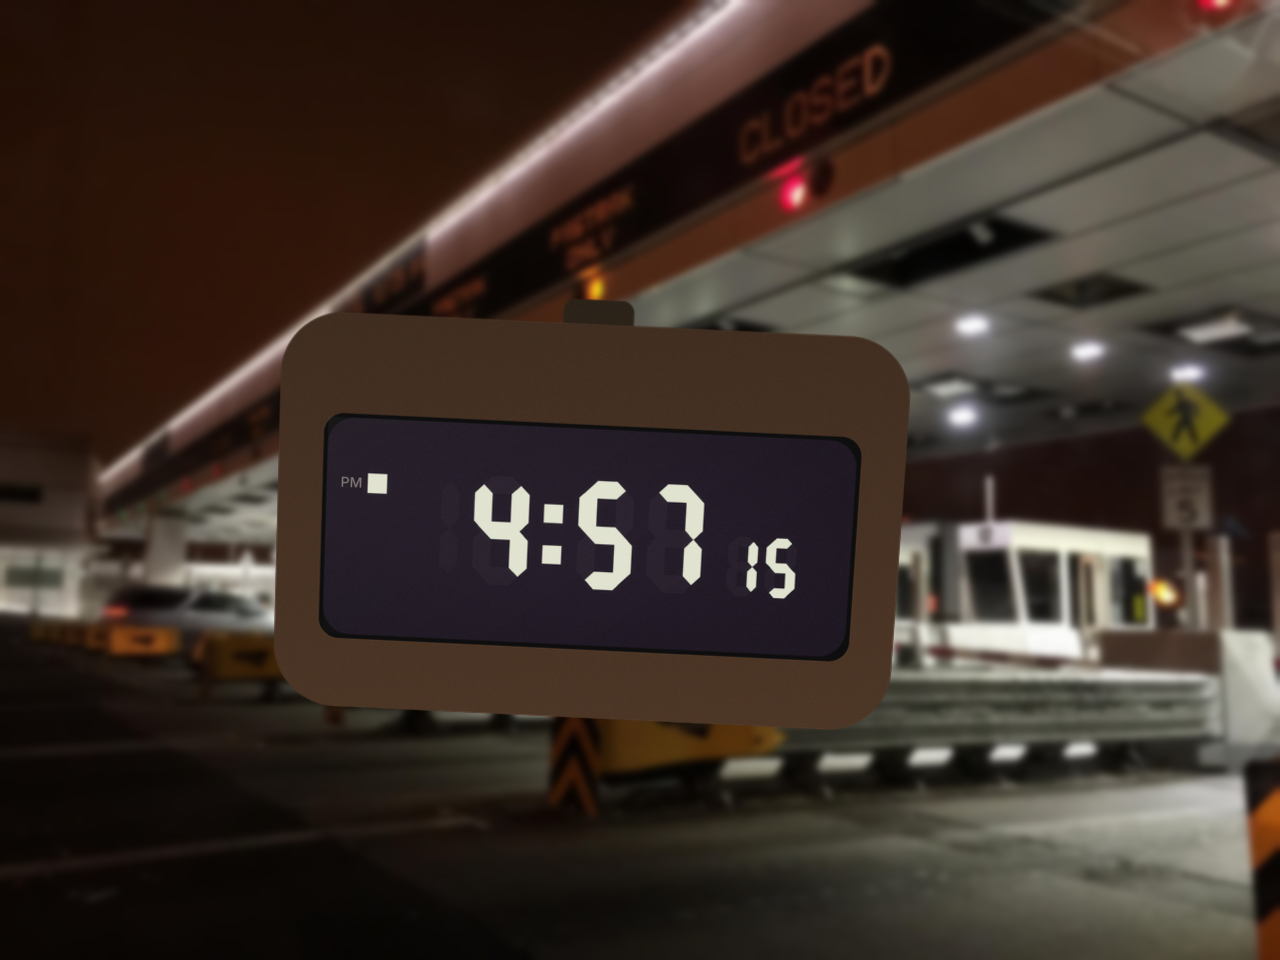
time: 4:57:15
